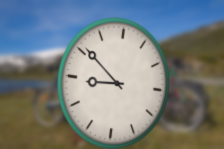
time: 8:51
